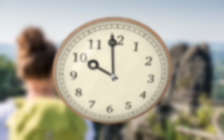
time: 9:59
